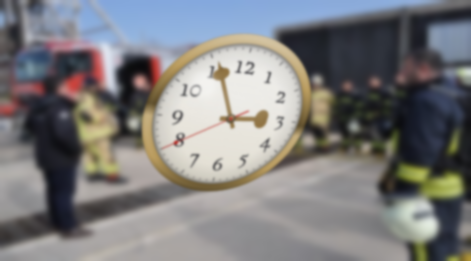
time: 2:55:40
